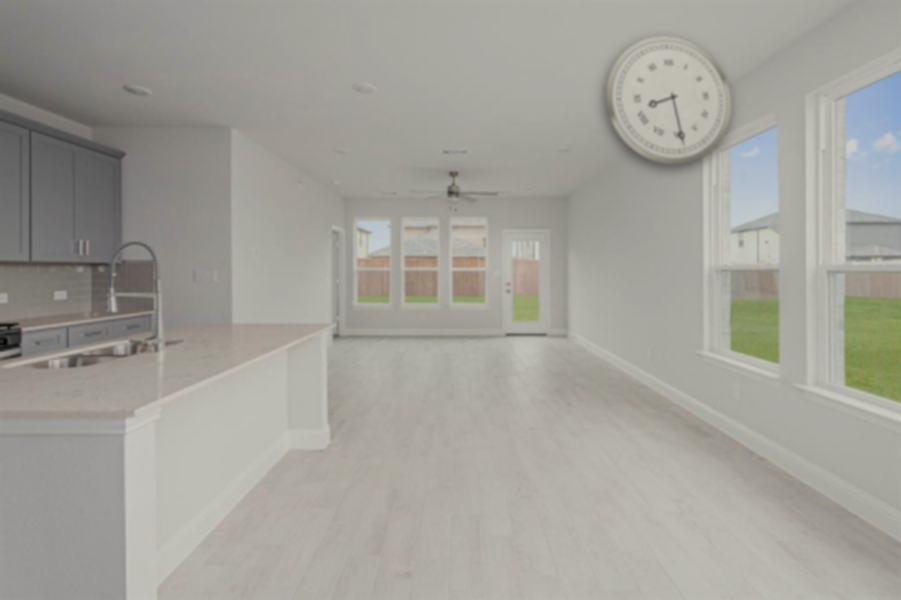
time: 8:29
